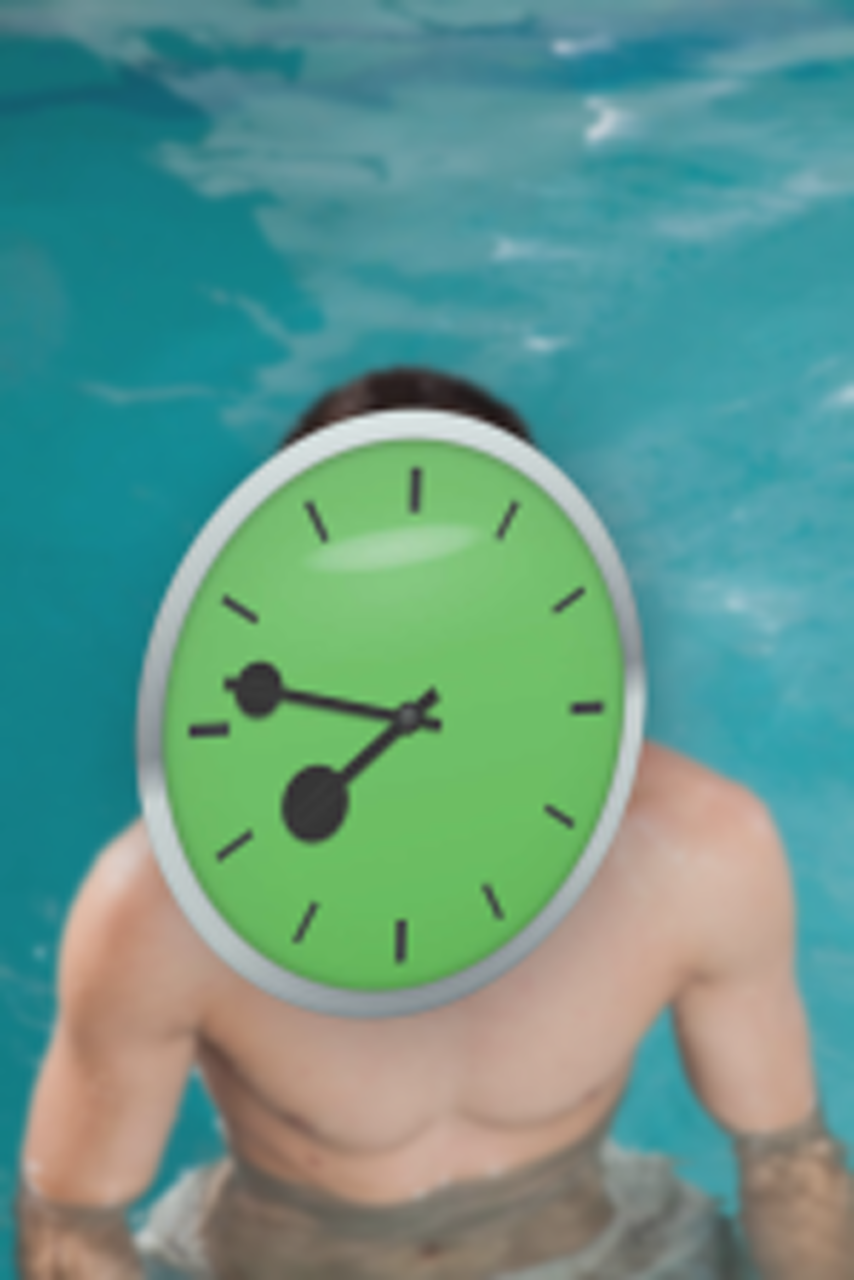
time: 7:47
